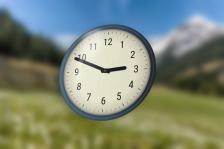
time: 2:49
